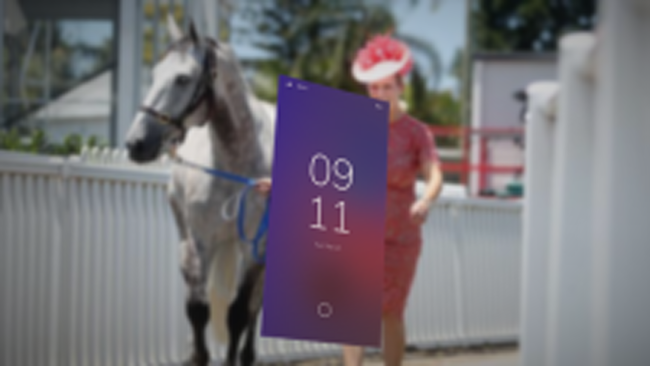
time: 9:11
